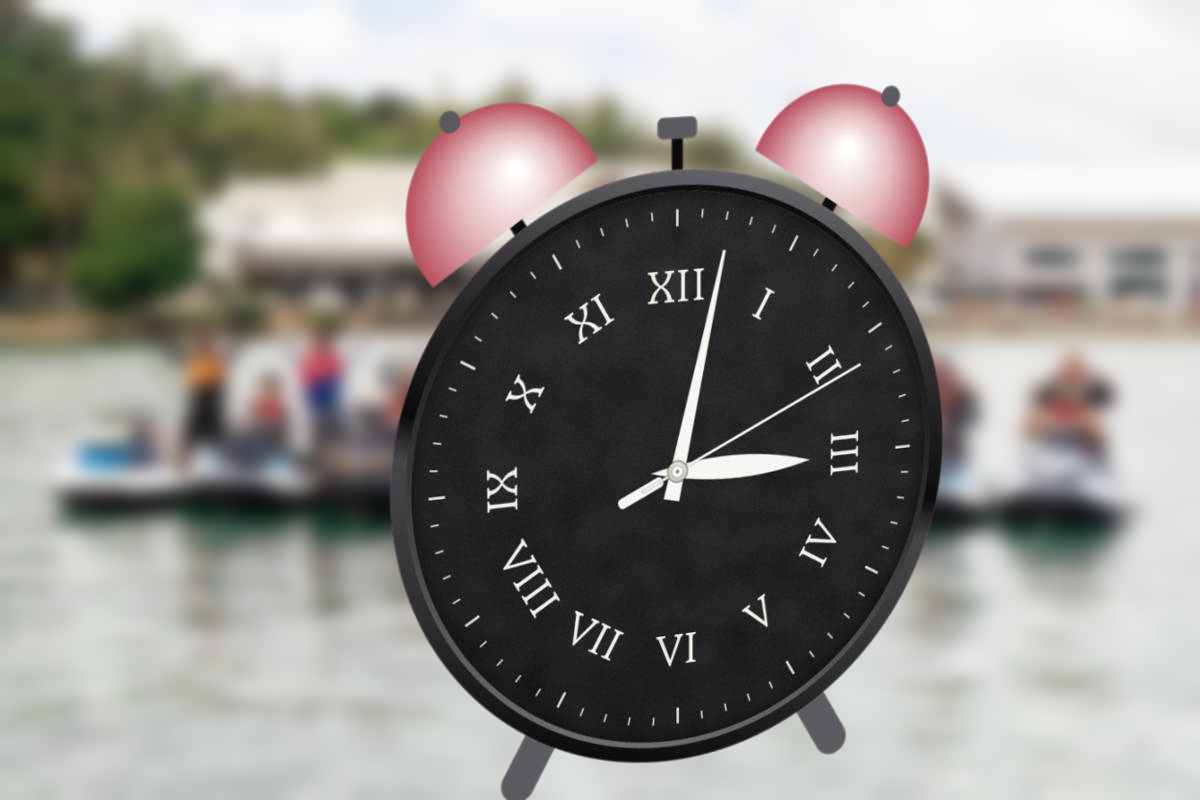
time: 3:02:11
